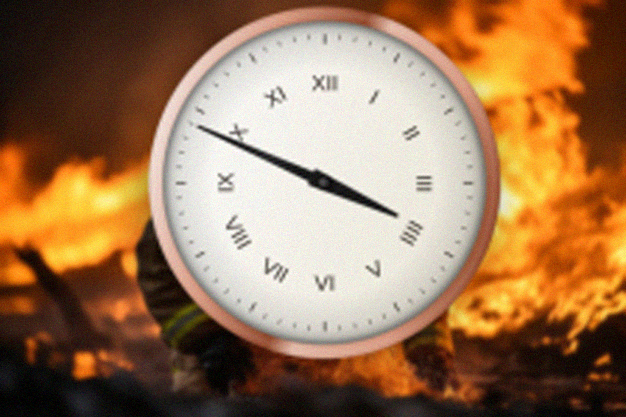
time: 3:49
